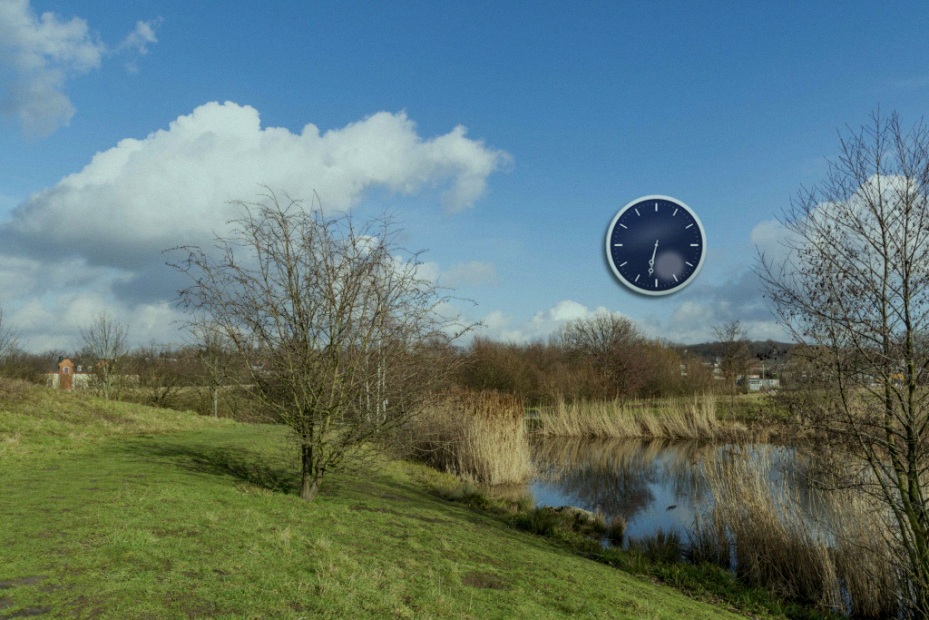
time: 6:32
